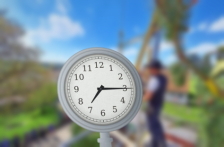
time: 7:15
